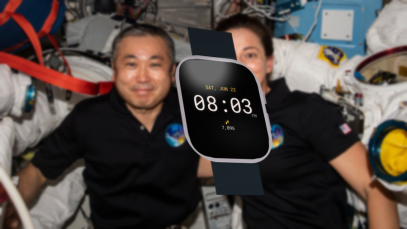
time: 8:03
